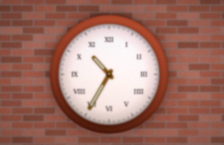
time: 10:35
